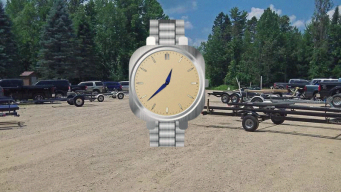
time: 12:38
